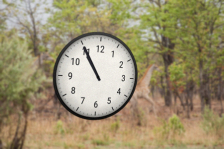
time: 10:55
